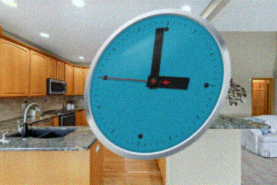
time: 2:58:45
